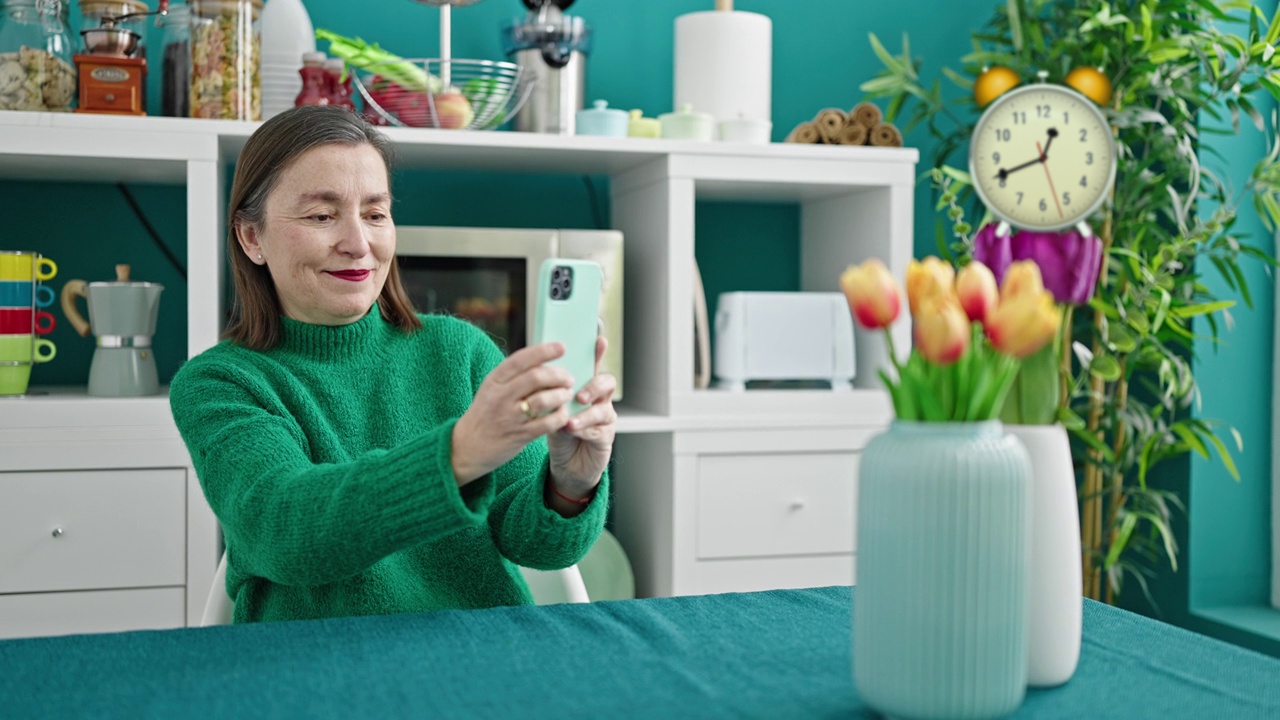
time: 12:41:27
